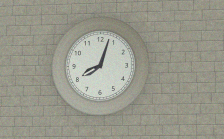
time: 8:03
